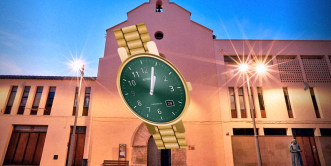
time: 1:04
